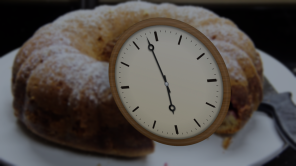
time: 5:58
